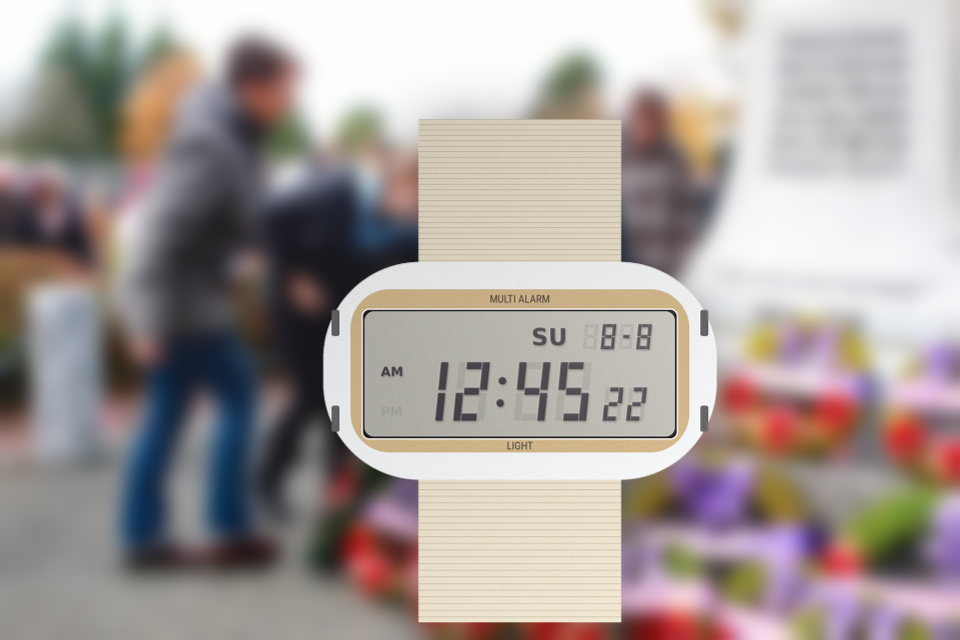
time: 12:45:22
